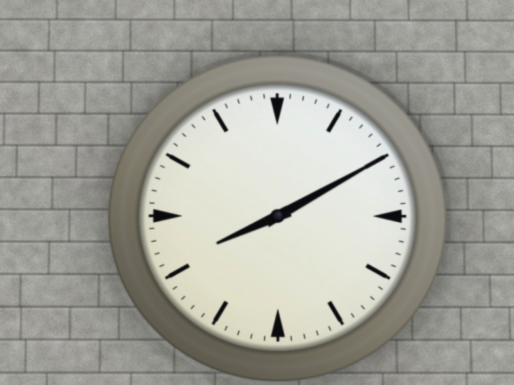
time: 8:10
